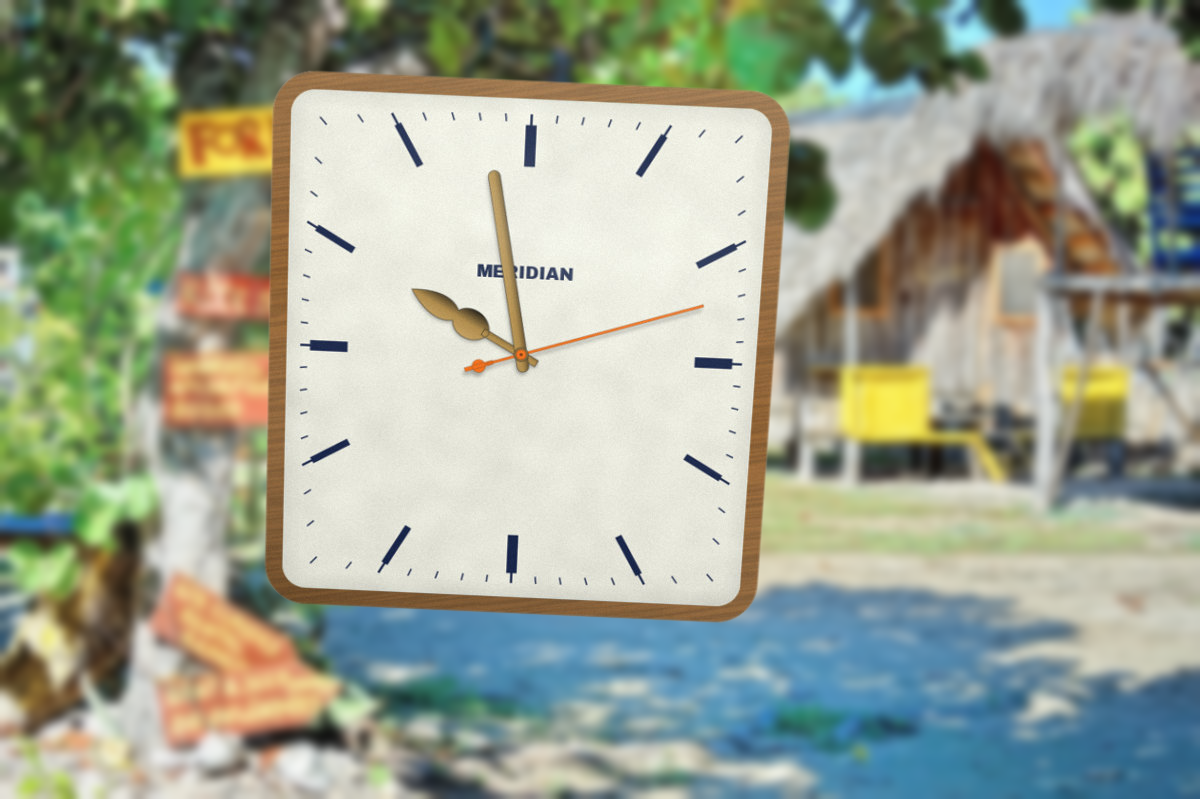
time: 9:58:12
